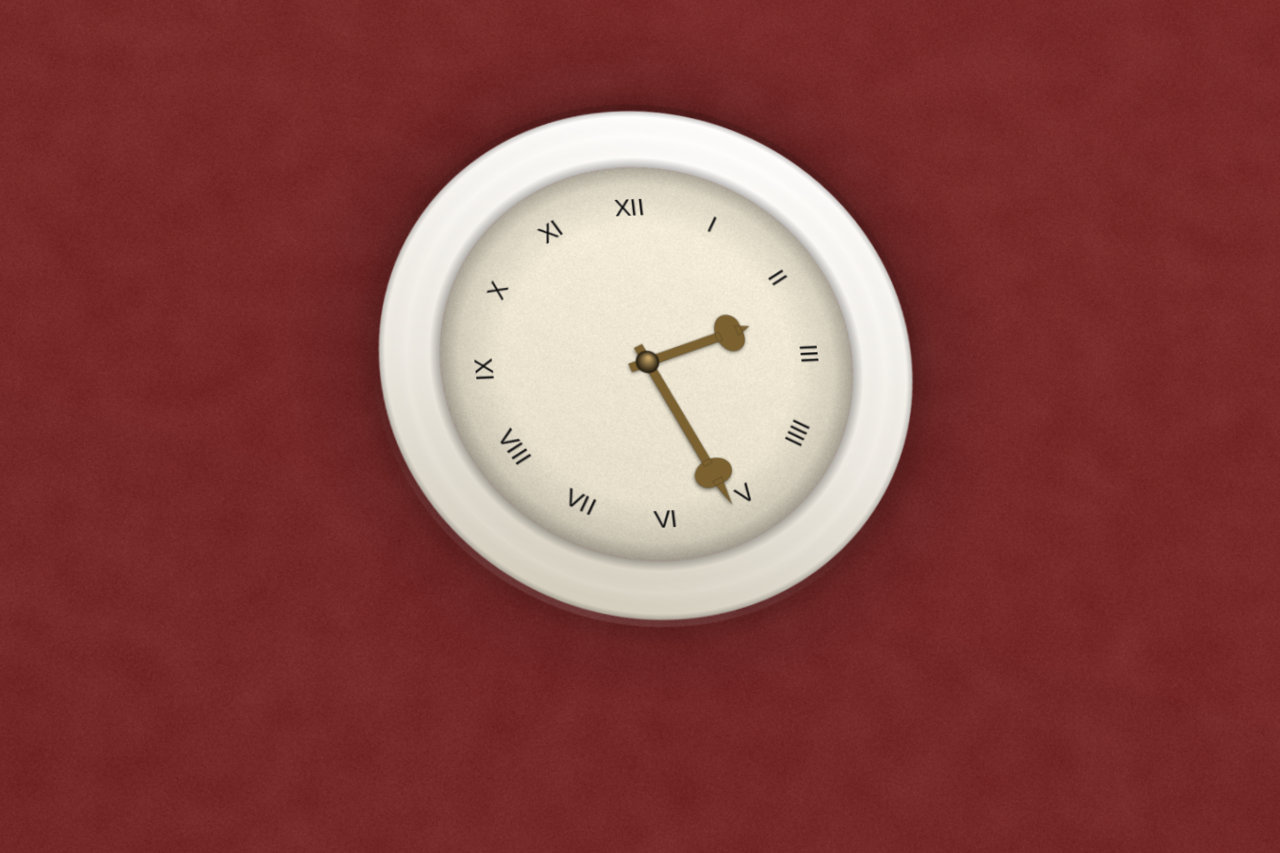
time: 2:26
